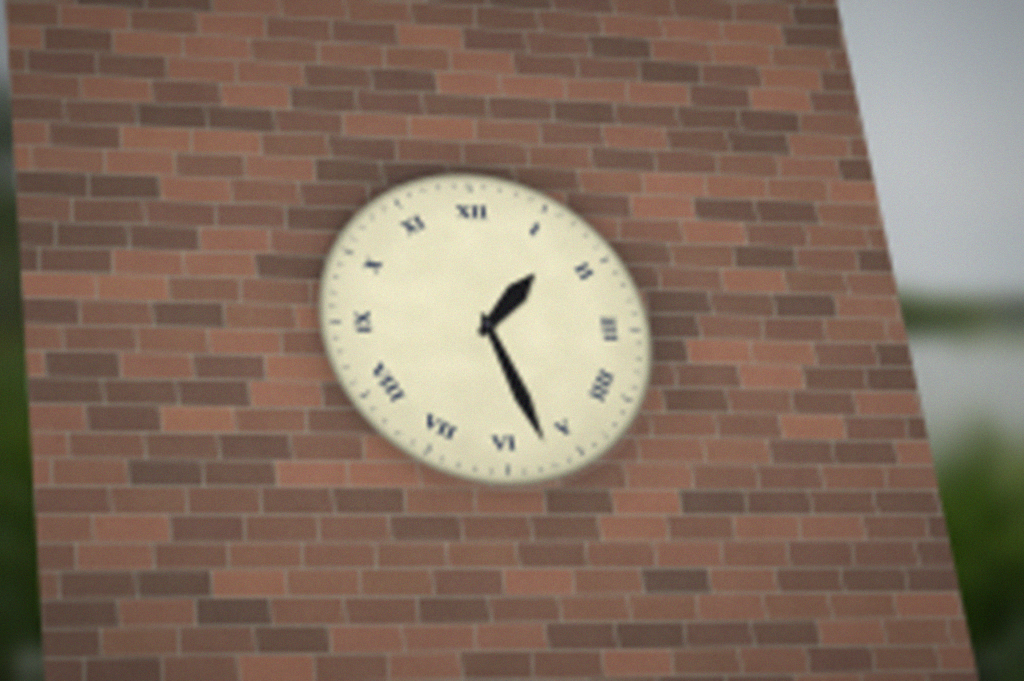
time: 1:27
